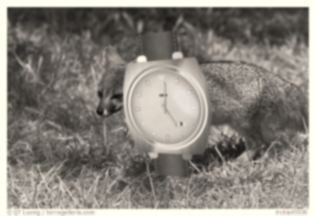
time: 5:01
